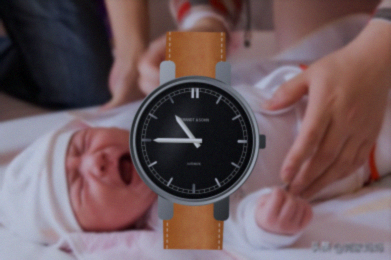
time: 10:45
